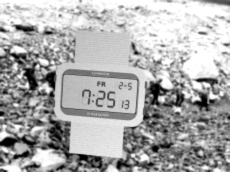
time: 7:25:13
